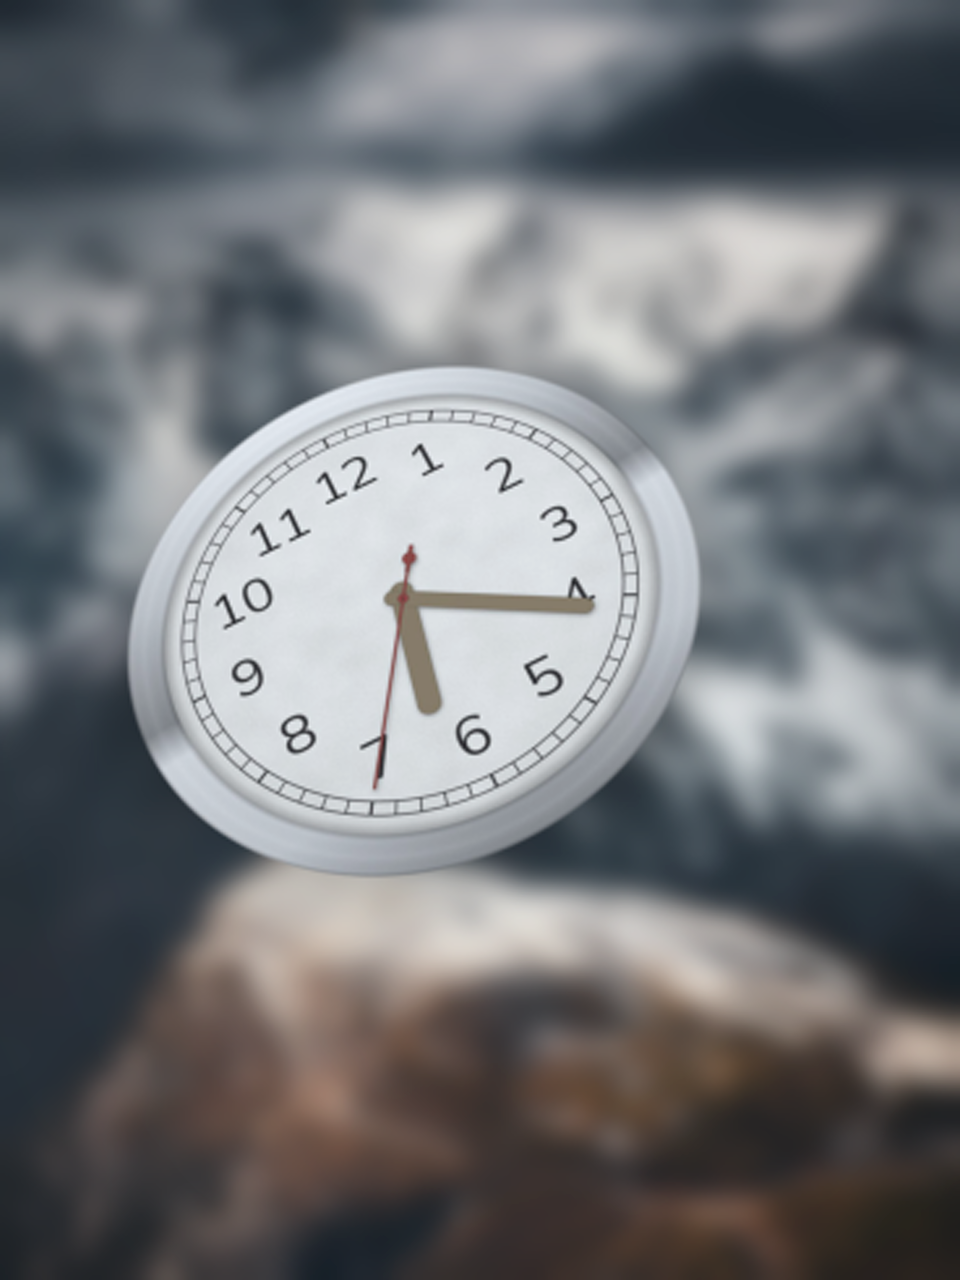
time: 6:20:35
